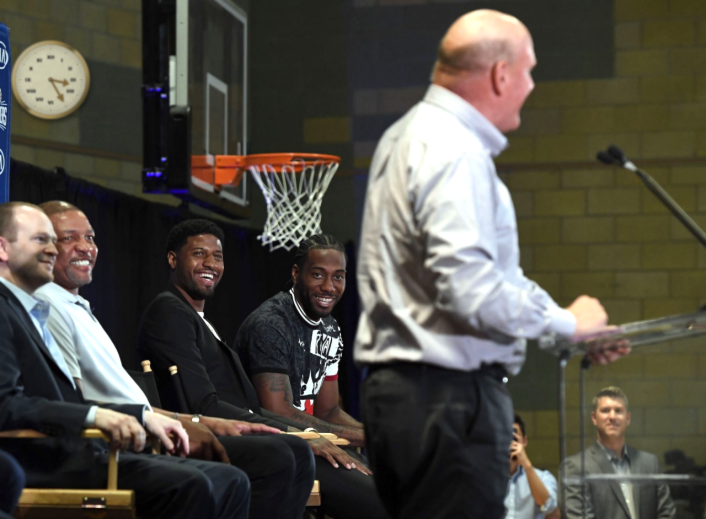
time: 3:25
